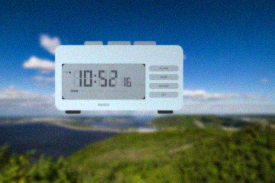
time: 10:52:16
